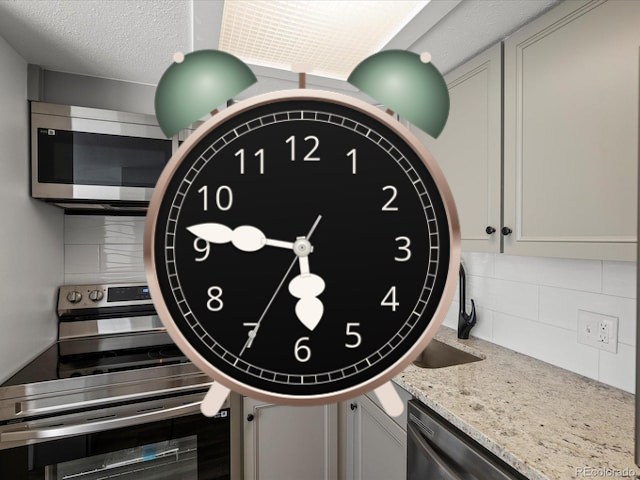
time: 5:46:35
